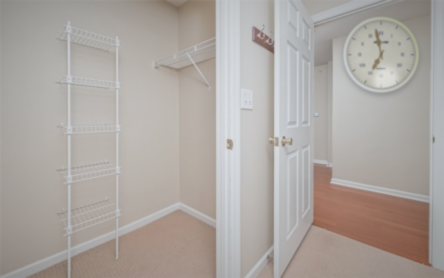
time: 6:58
